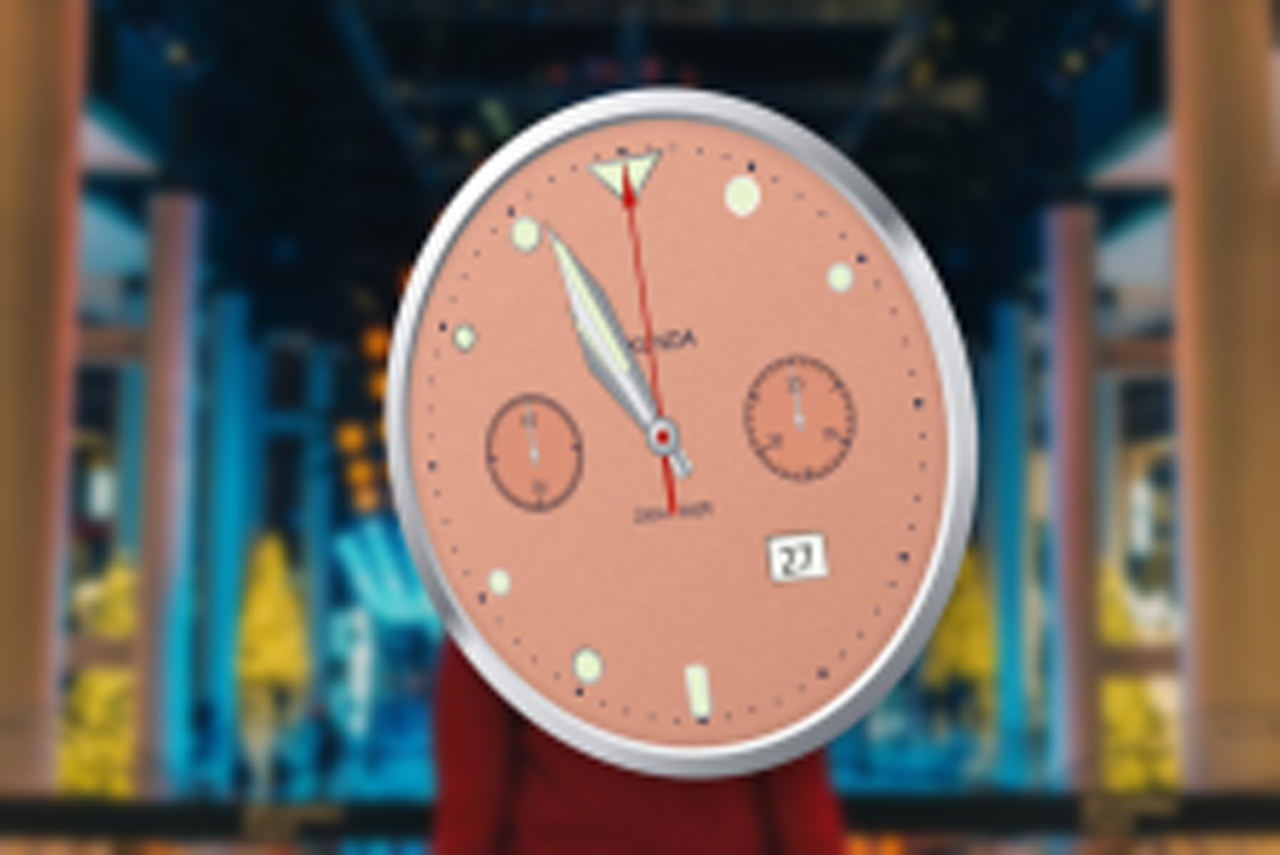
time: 10:56
